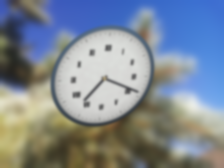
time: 7:19
